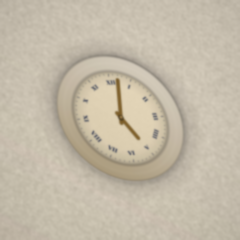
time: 5:02
